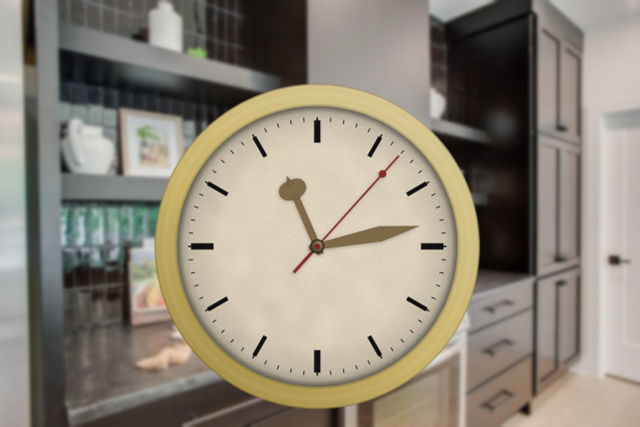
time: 11:13:07
